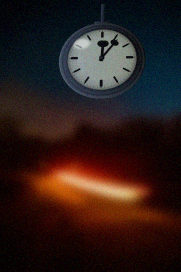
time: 12:06
